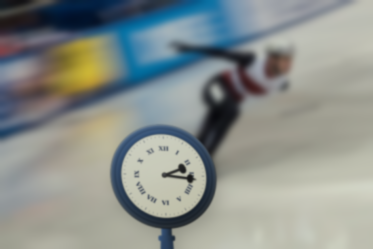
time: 2:16
